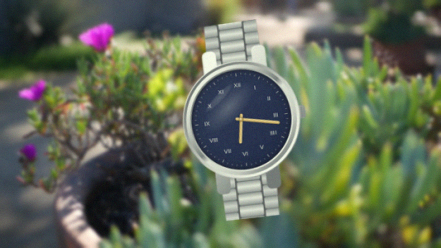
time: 6:17
